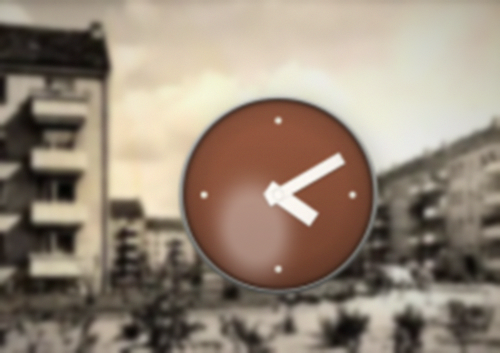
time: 4:10
